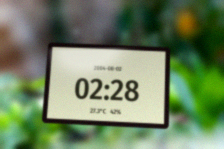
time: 2:28
